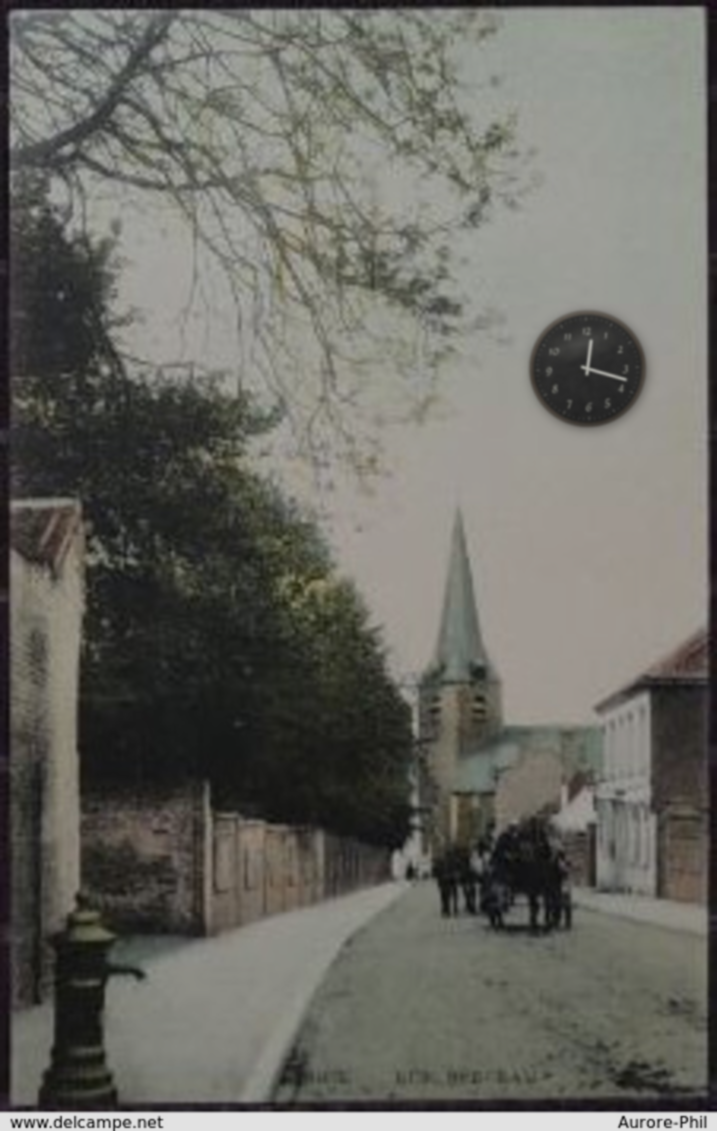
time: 12:18
